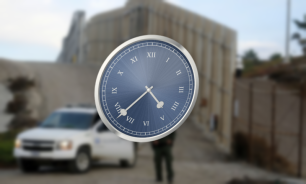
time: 4:38
